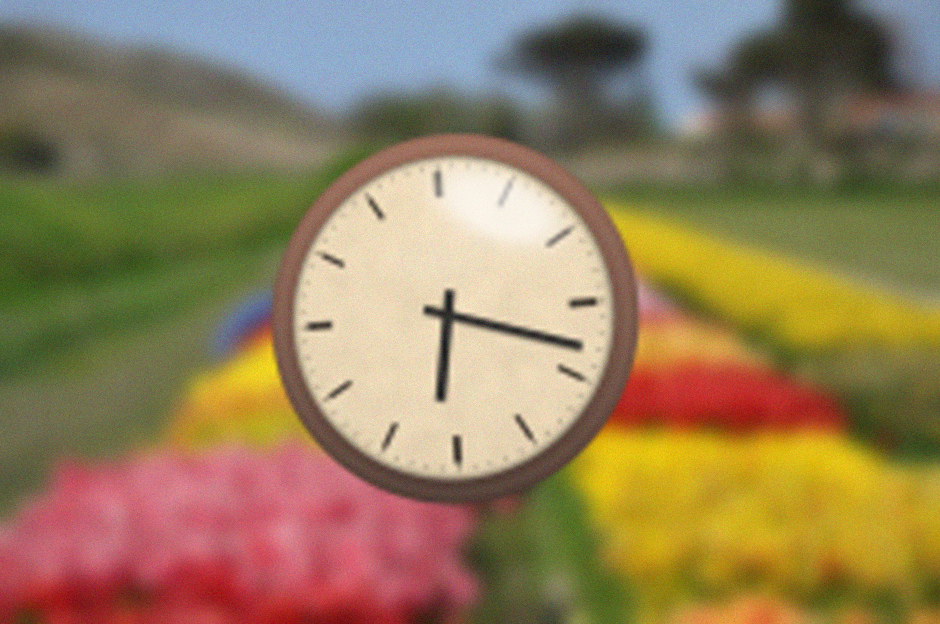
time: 6:18
